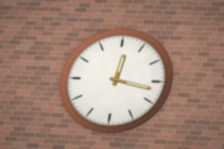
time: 12:17
